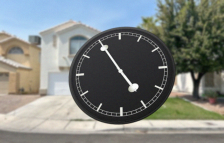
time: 4:55
